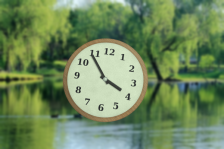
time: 3:54
